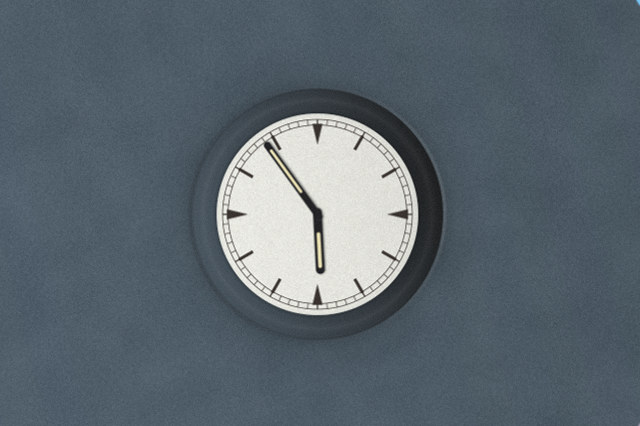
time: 5:54
